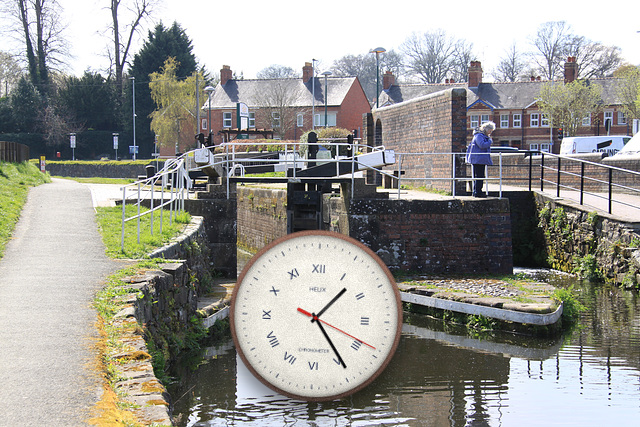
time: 1:24:19
